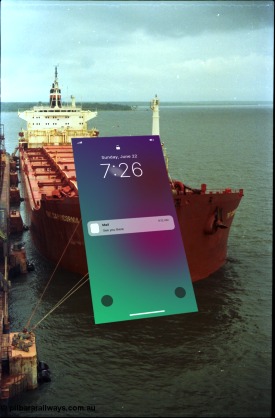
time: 7:26
